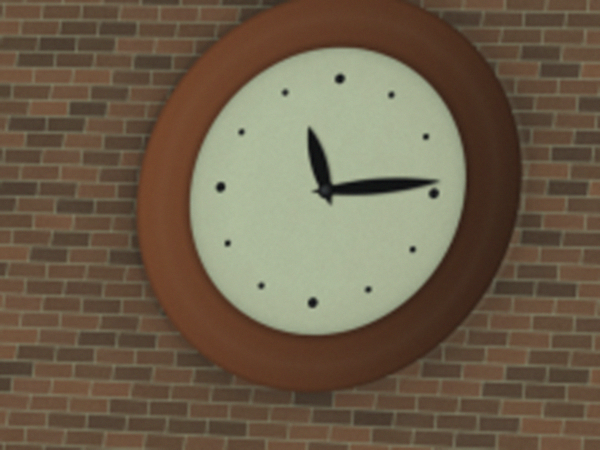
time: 11:14
